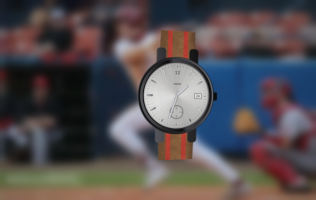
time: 1:33
